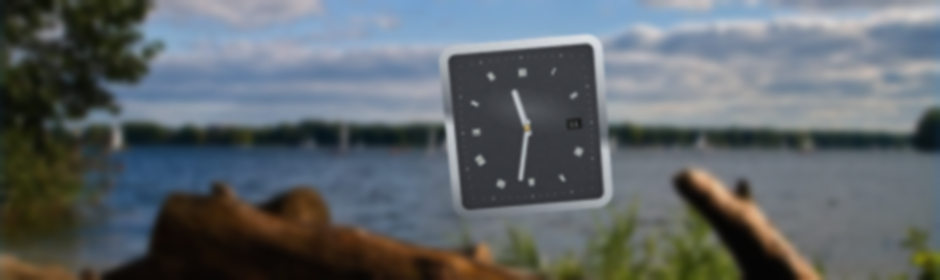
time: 11:32
